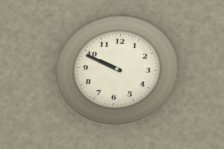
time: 9:49
